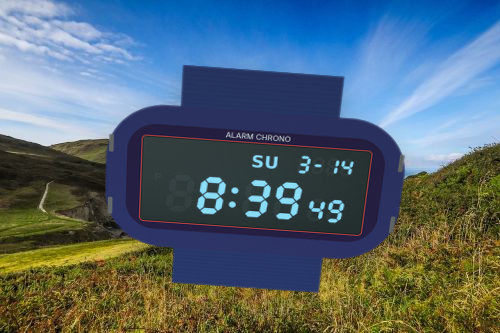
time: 8:39:49
